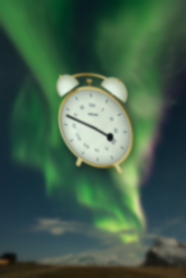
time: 3:48
